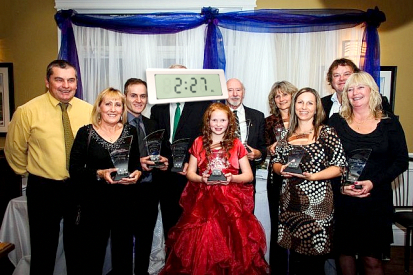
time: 2:27
